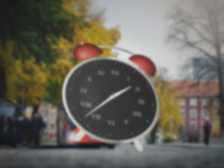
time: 1:37
